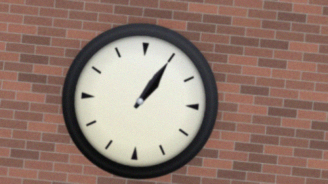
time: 1:05
